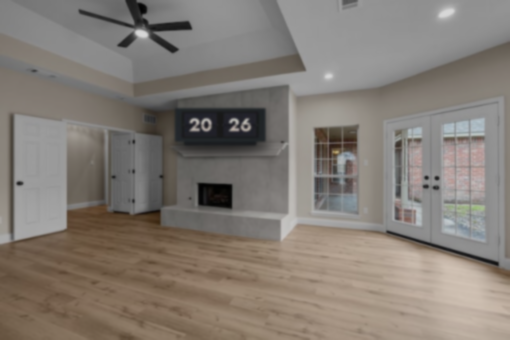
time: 20:26
